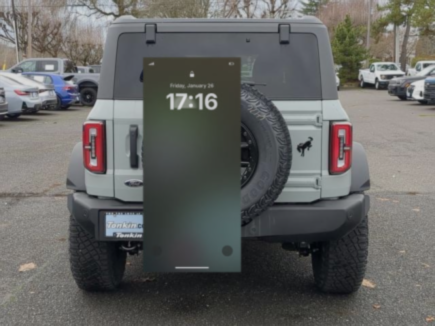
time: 17:16
